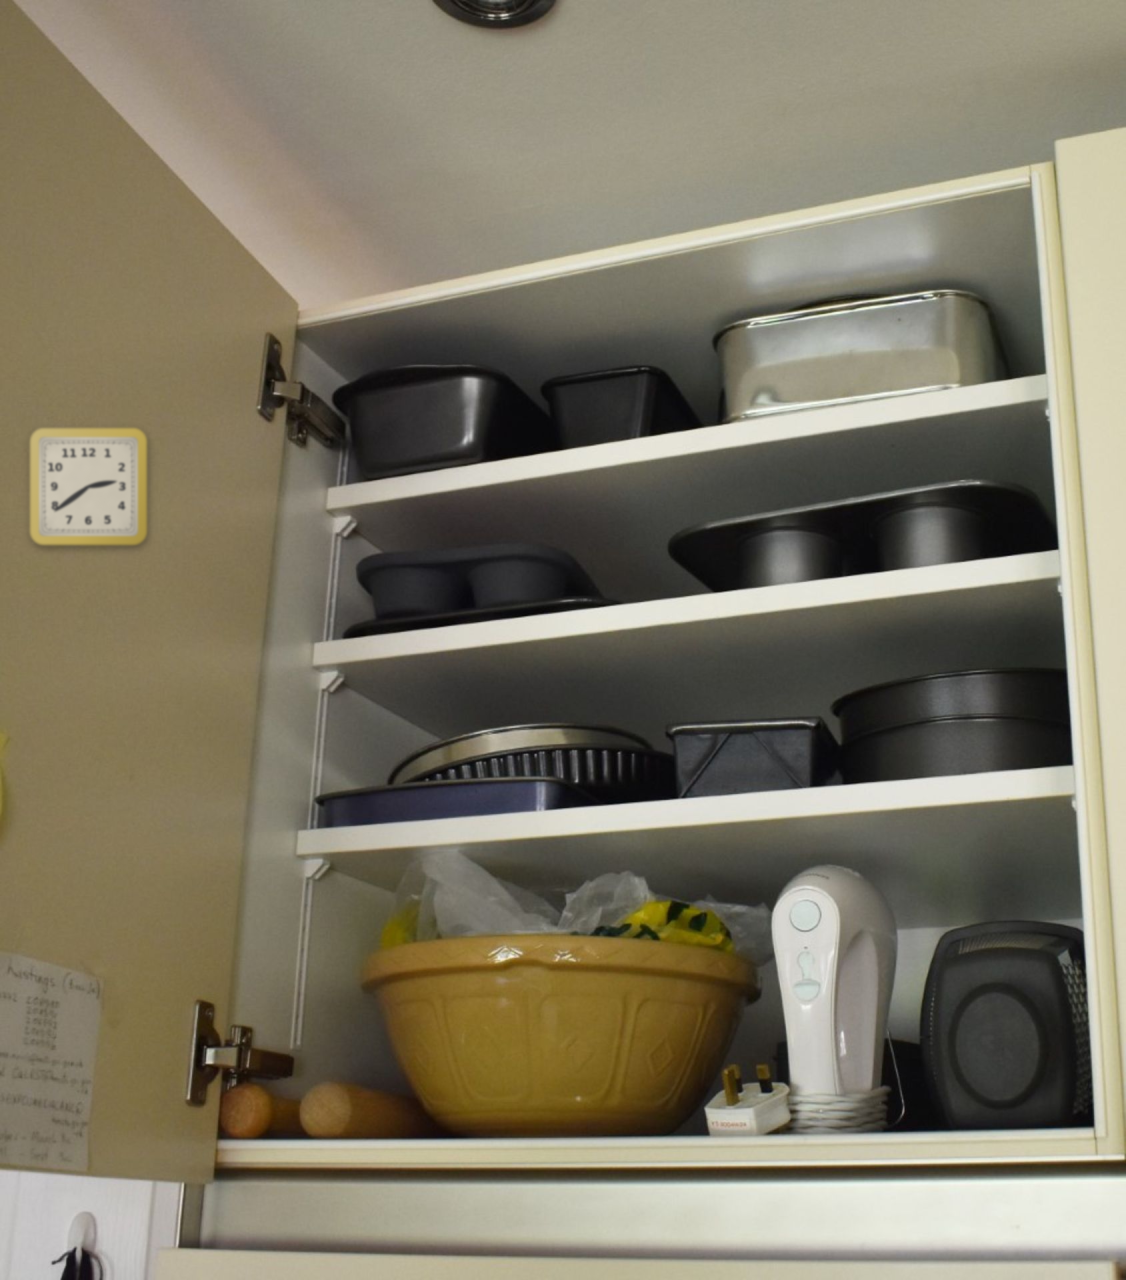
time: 2:39
